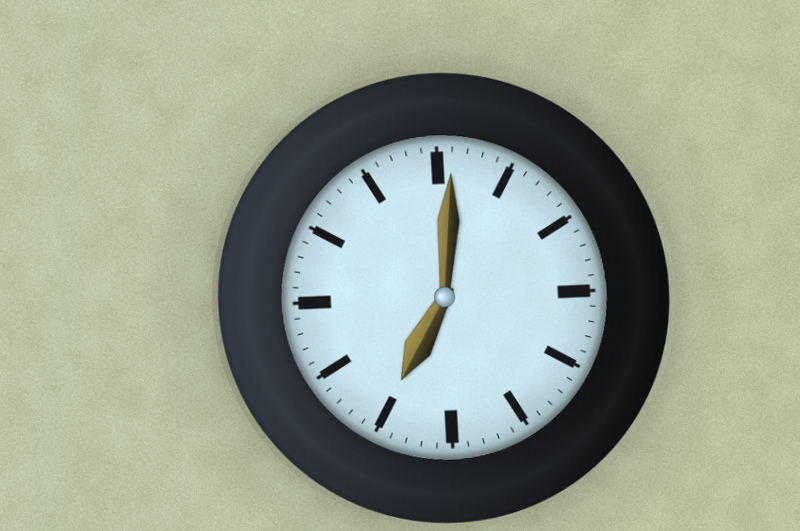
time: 7:01
